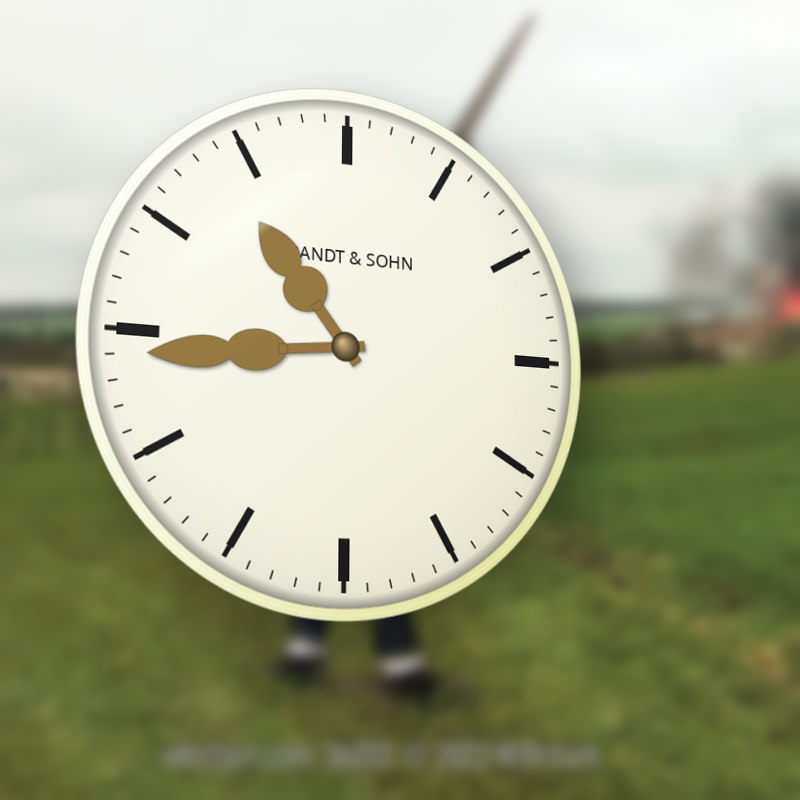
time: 10:44
